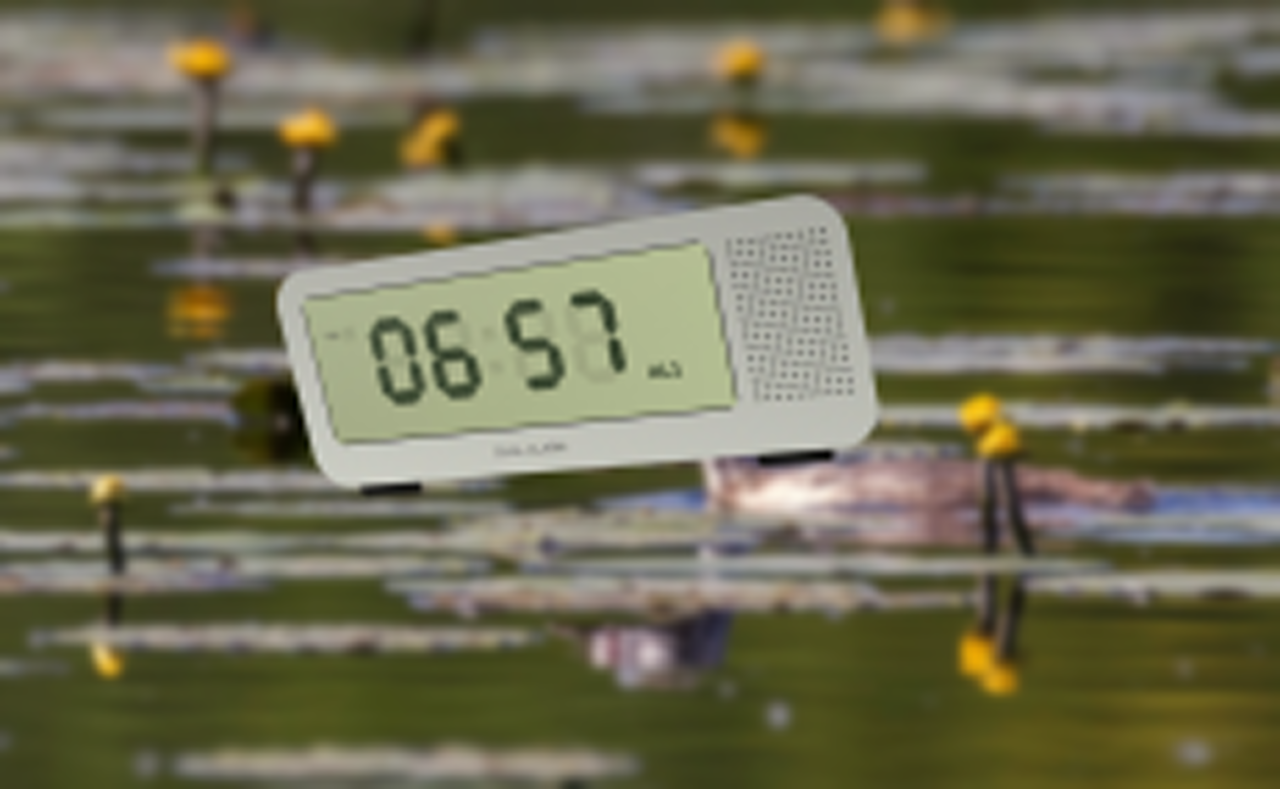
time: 6:57
